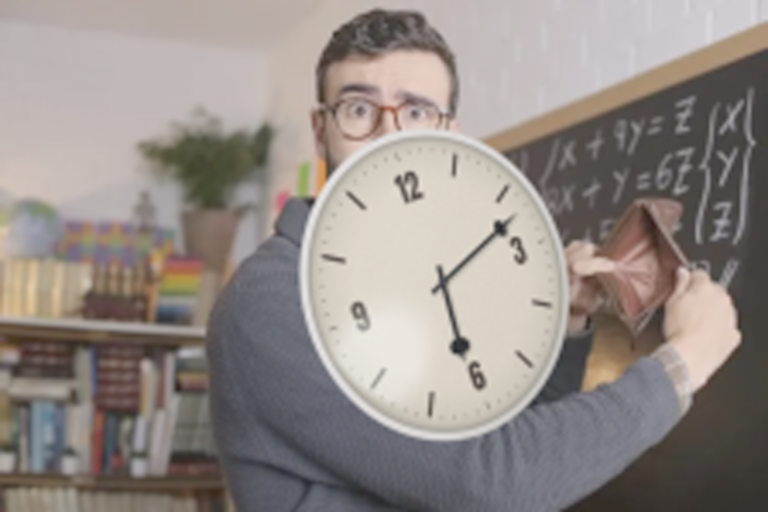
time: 6:12
